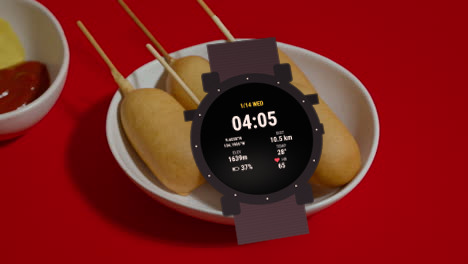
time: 4:05
